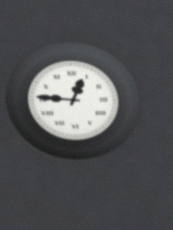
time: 12:46
